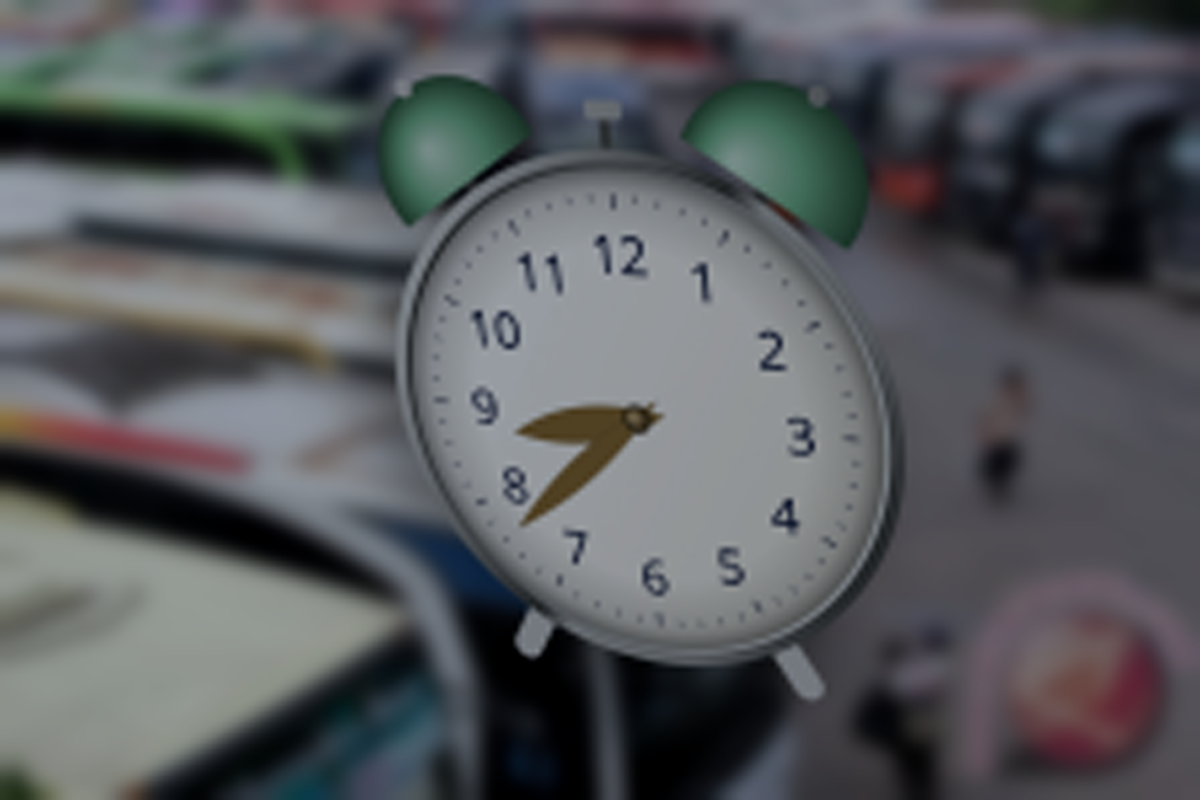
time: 8:38
